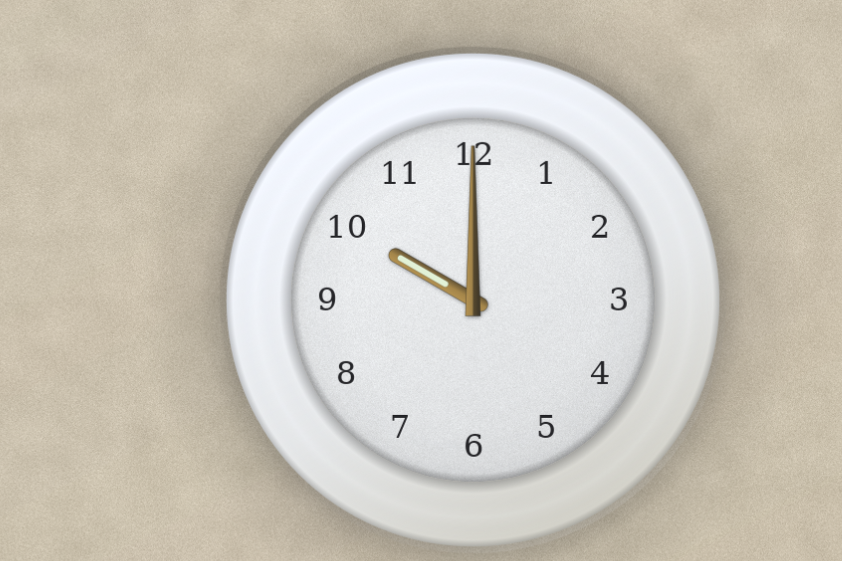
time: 10:00
